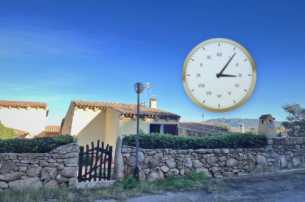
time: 3:06
